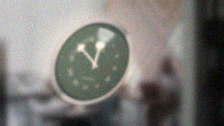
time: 11:50
